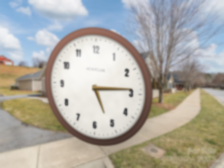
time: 5:14
